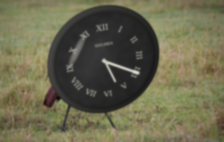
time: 5:20
